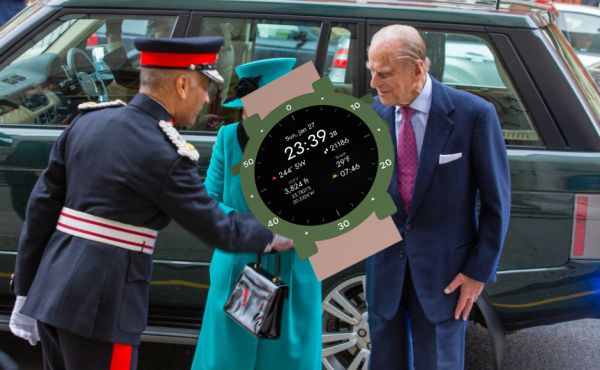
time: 23:39:38
